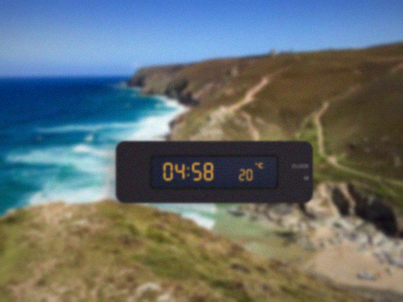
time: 4:58
